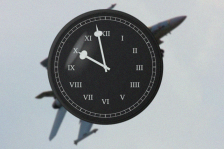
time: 9:58
